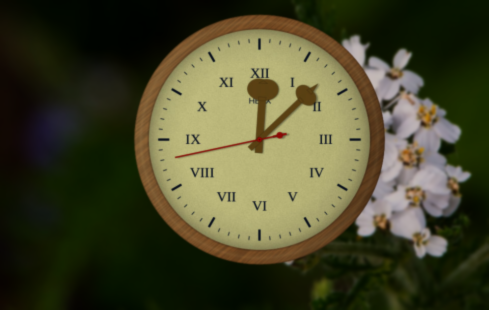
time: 12:07:43
